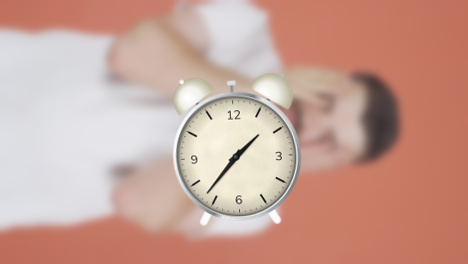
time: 1:37
